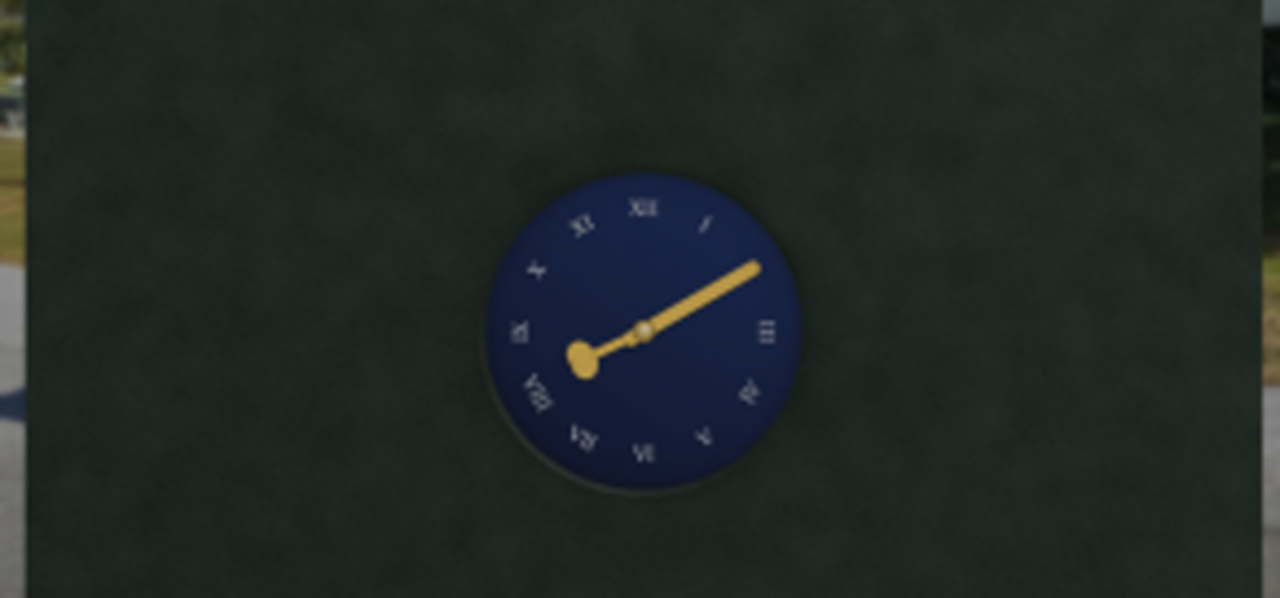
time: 8:10
